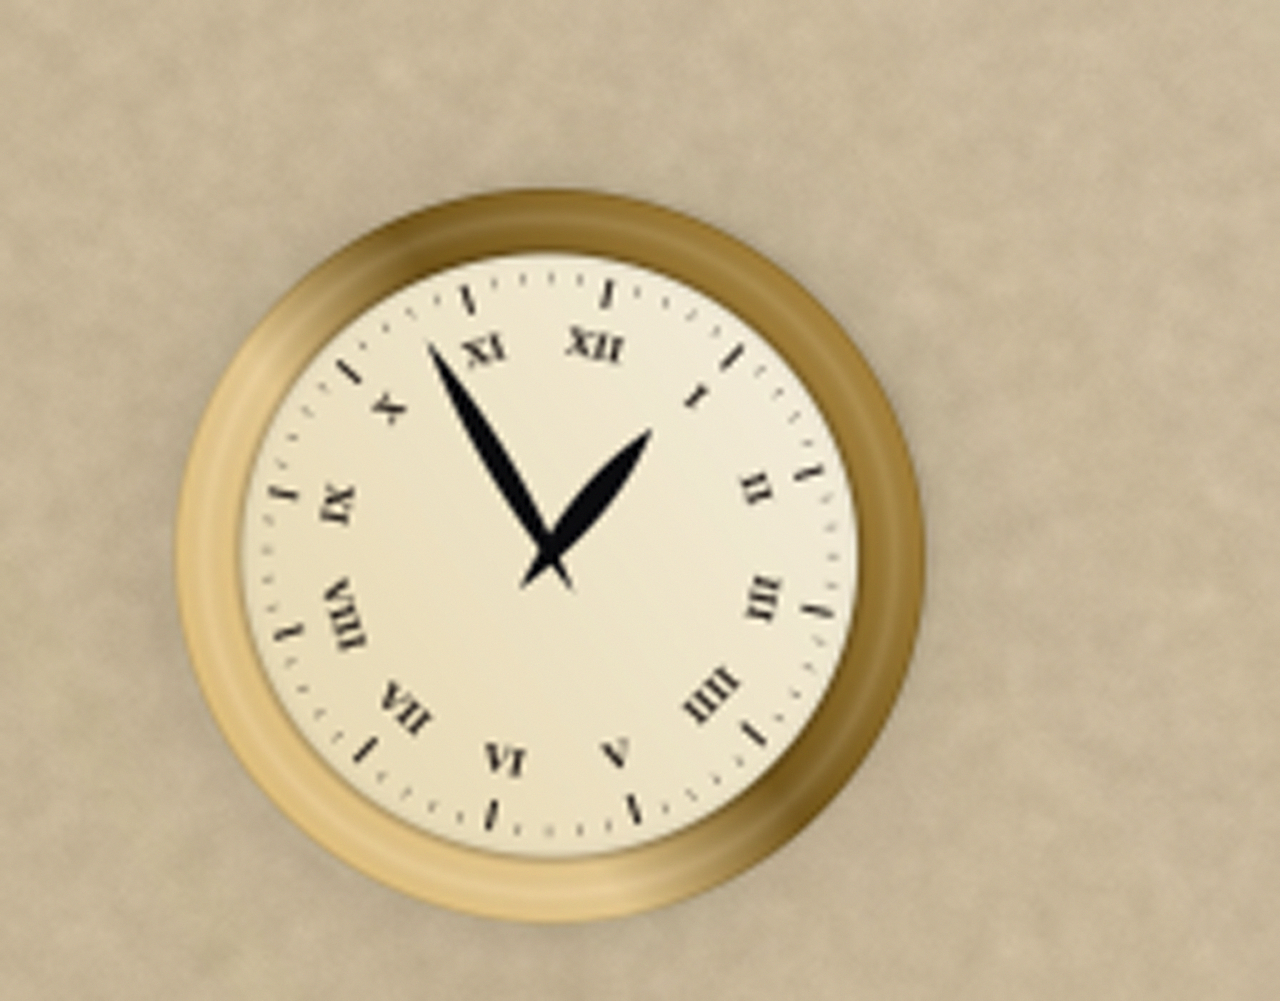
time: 12:53
